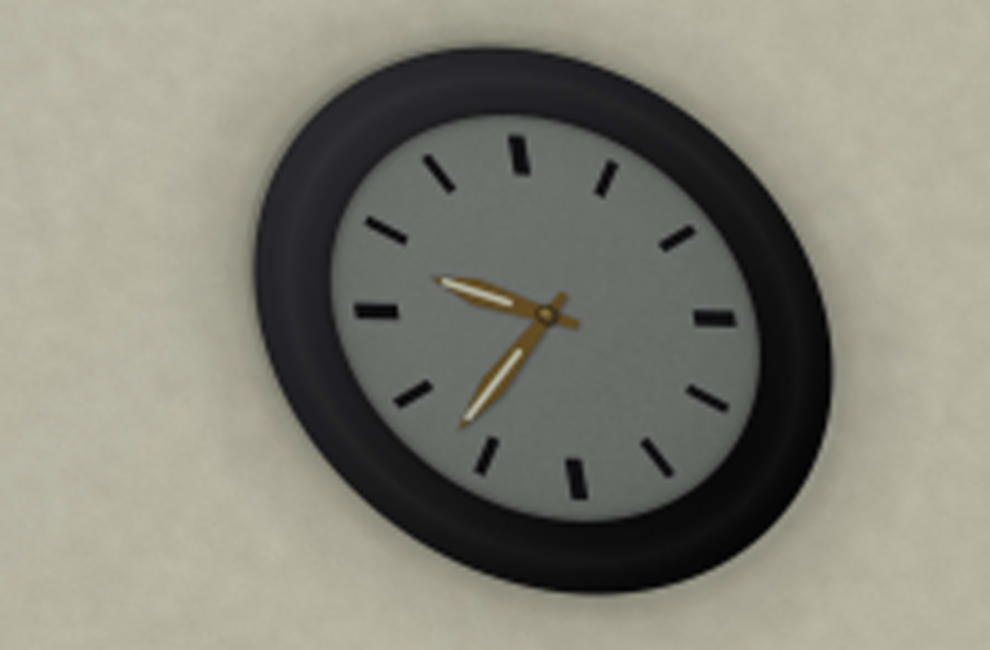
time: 9:37
